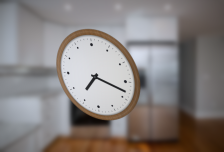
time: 7:18
